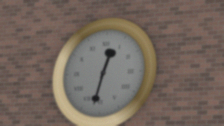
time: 12:32
